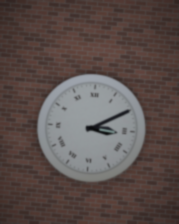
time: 3:10
